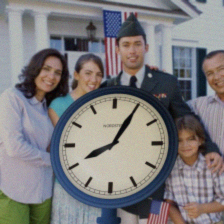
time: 8:05
